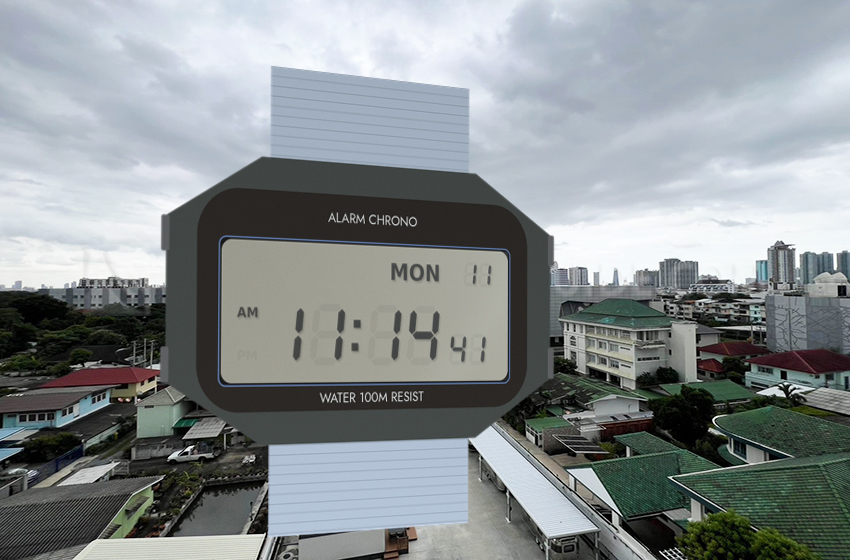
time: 11:14:41
